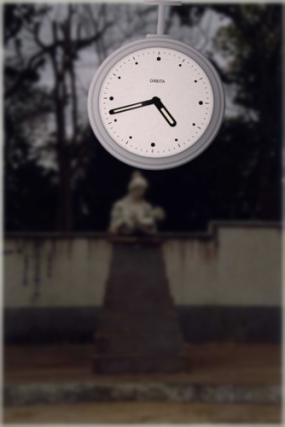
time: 4:42
